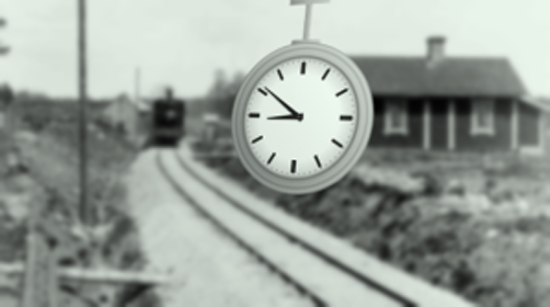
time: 8:51
